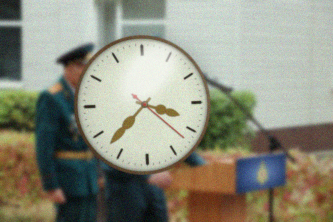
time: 3:37:22
